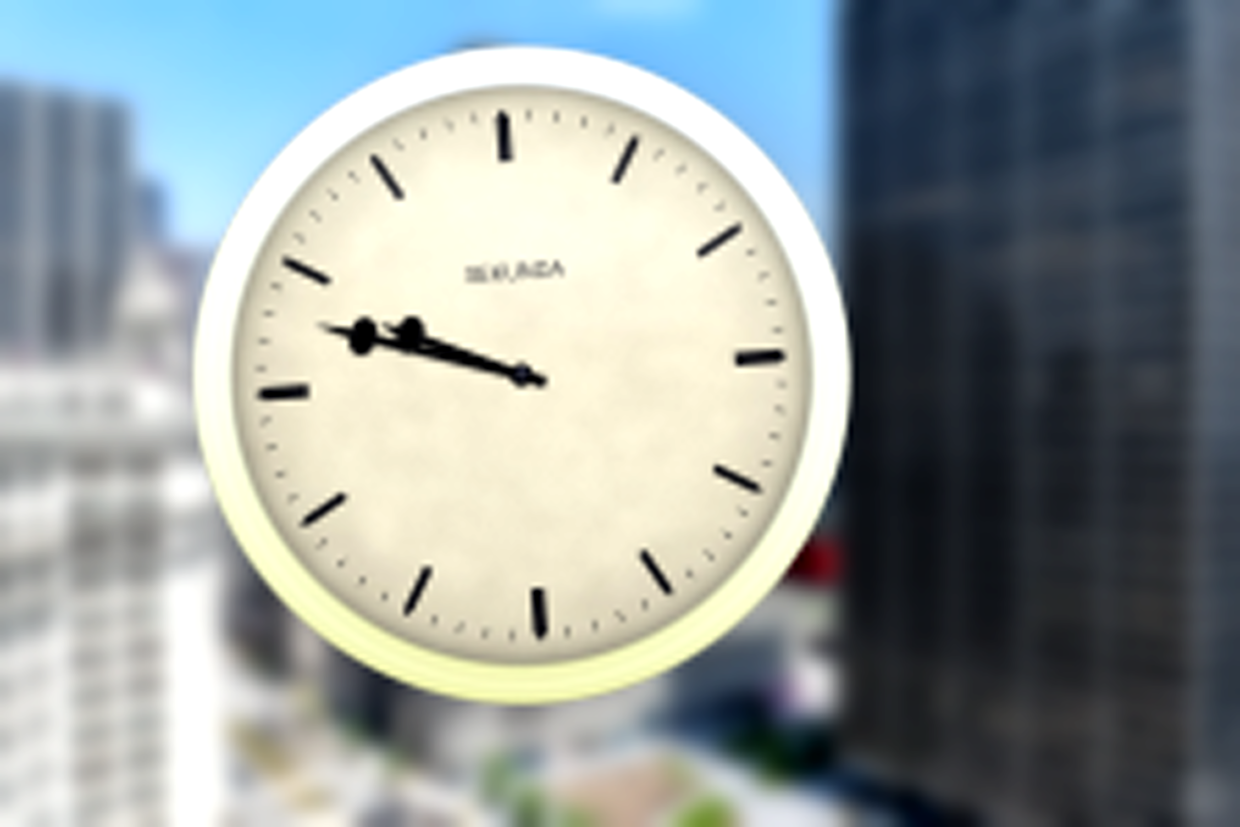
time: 9:48
